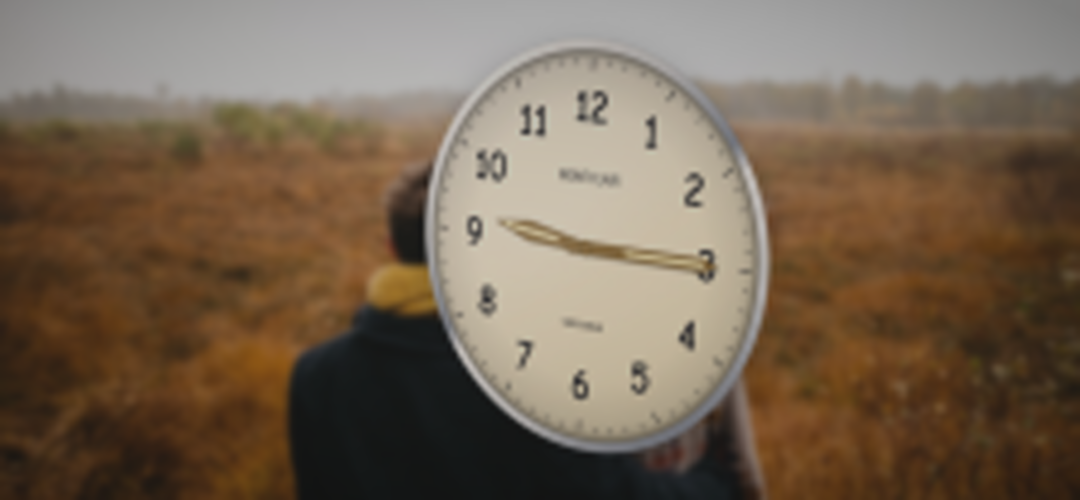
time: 9:15
